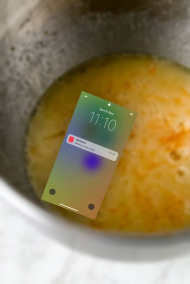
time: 11:10
